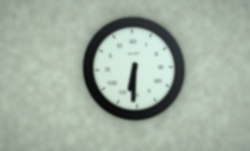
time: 6:31
